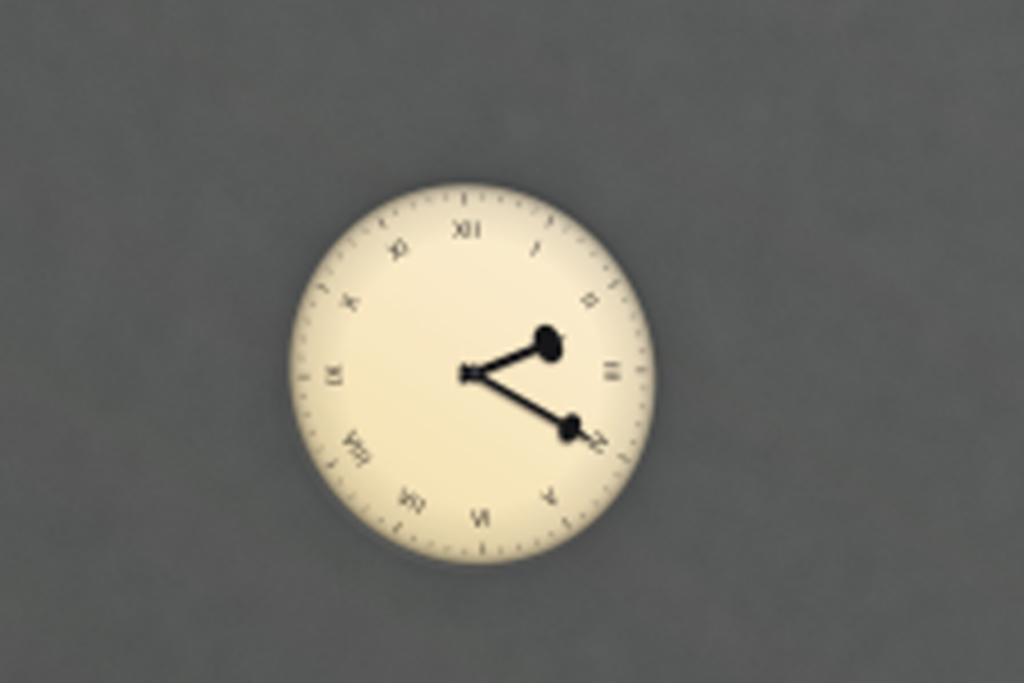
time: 2:20
